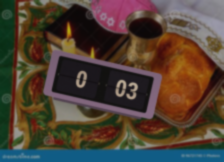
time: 0:03
